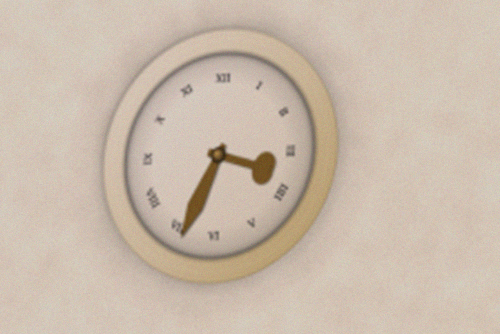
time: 3:34
